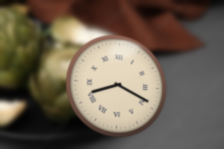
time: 8:19
